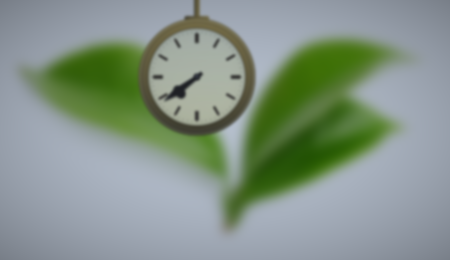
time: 7:39
